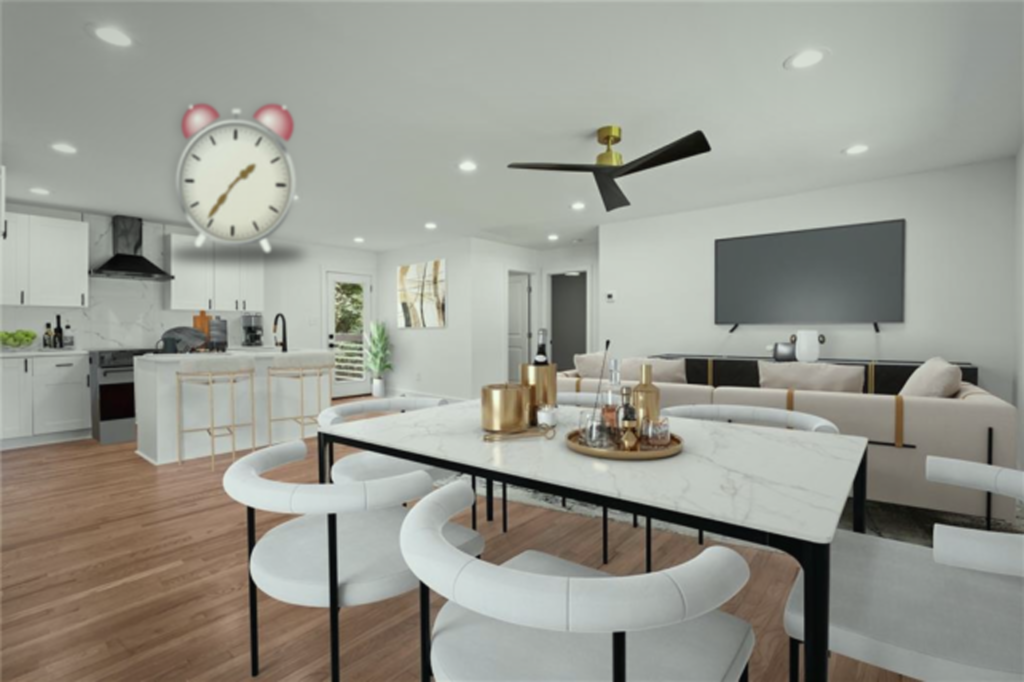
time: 1:36
